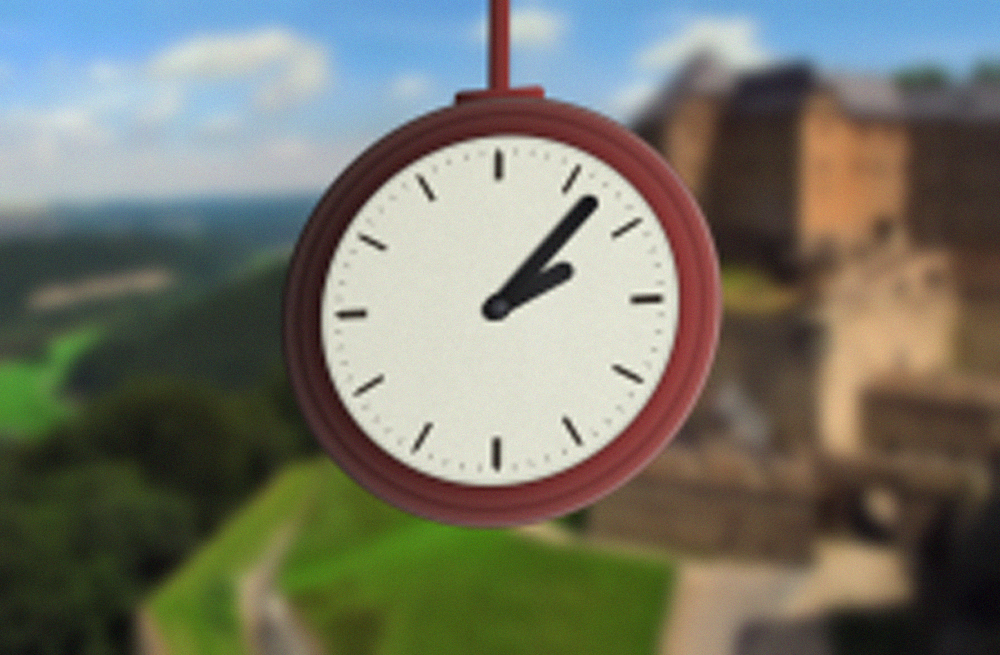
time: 2:07
